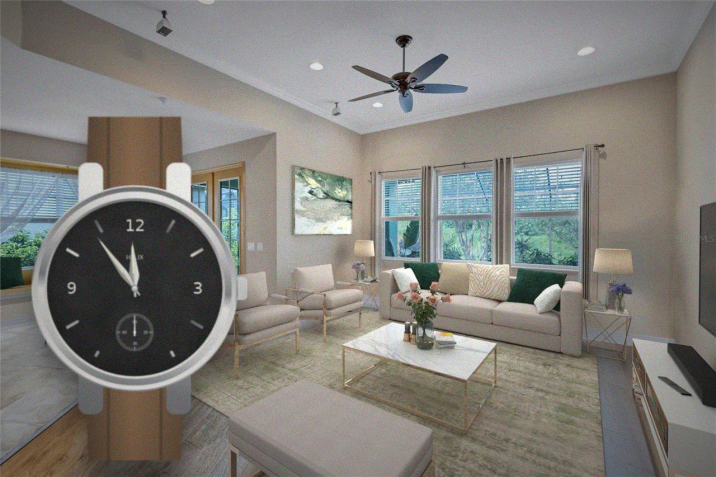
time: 11:54
